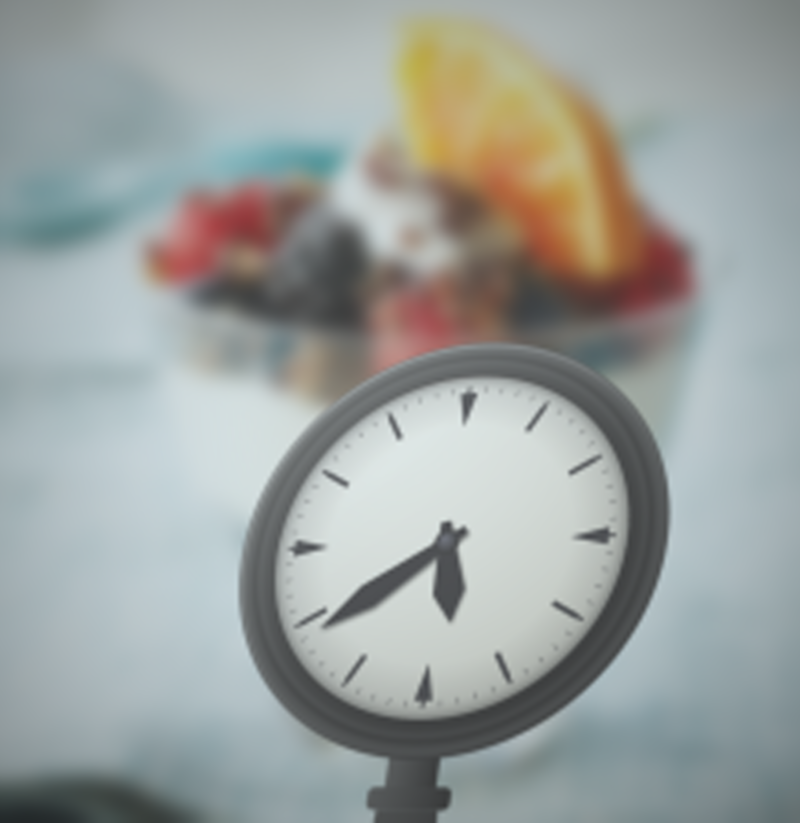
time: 5:39
